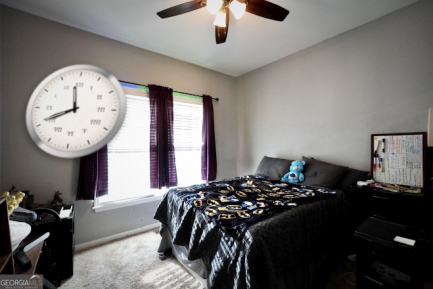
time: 11:41
